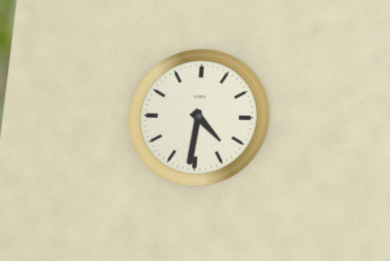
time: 4:31
